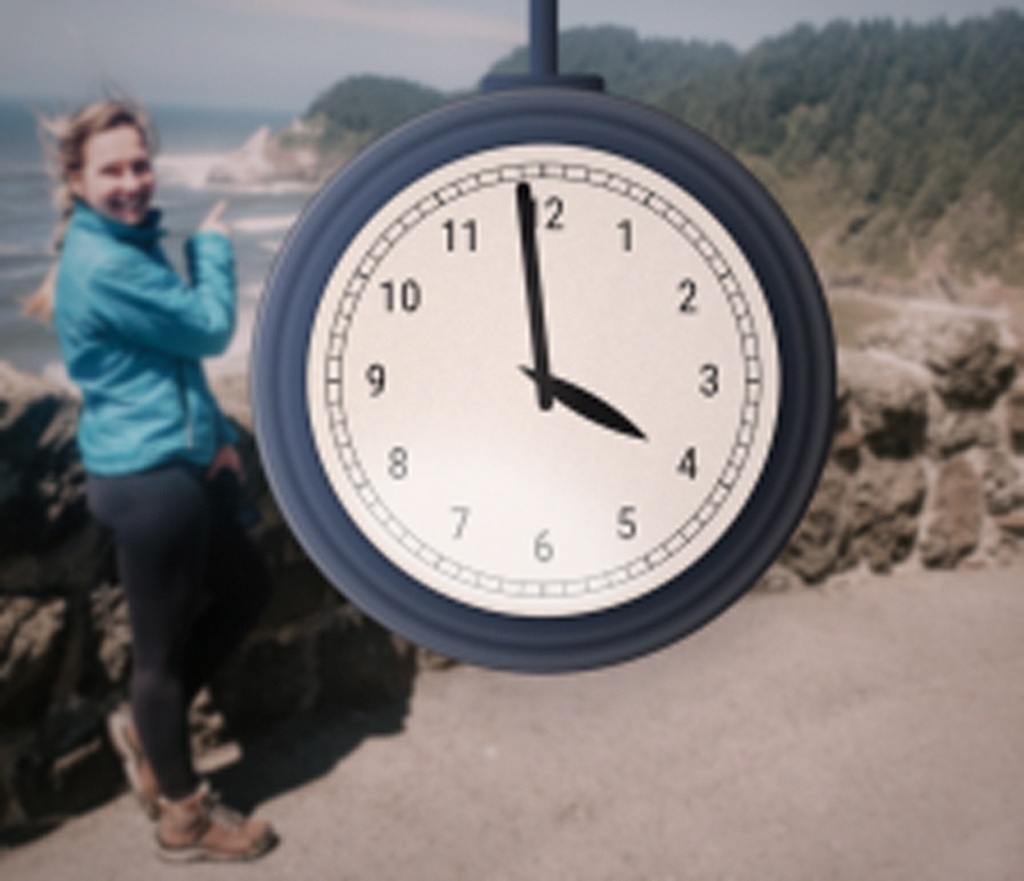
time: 3:59
